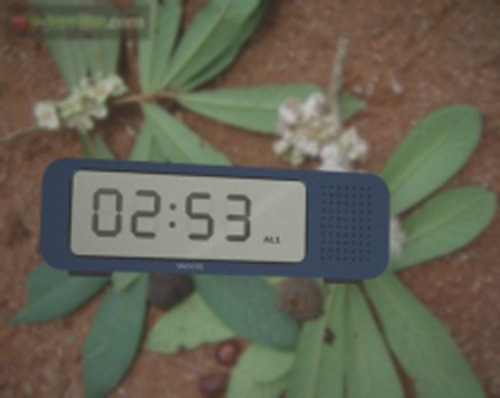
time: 2:53
